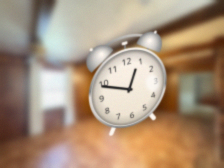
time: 12:49
